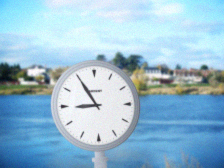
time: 8:55
